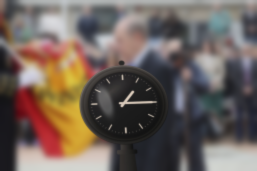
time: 1:15
